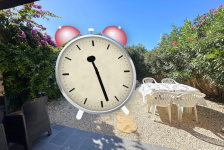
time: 11:28
